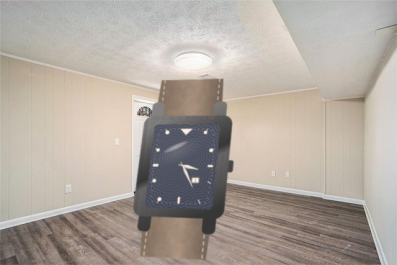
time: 3:25
